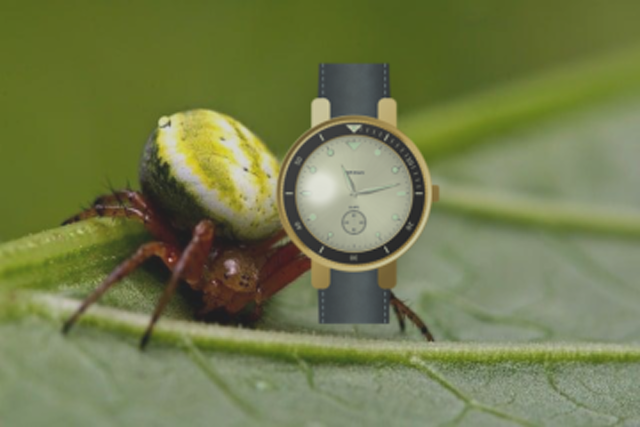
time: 11:13
